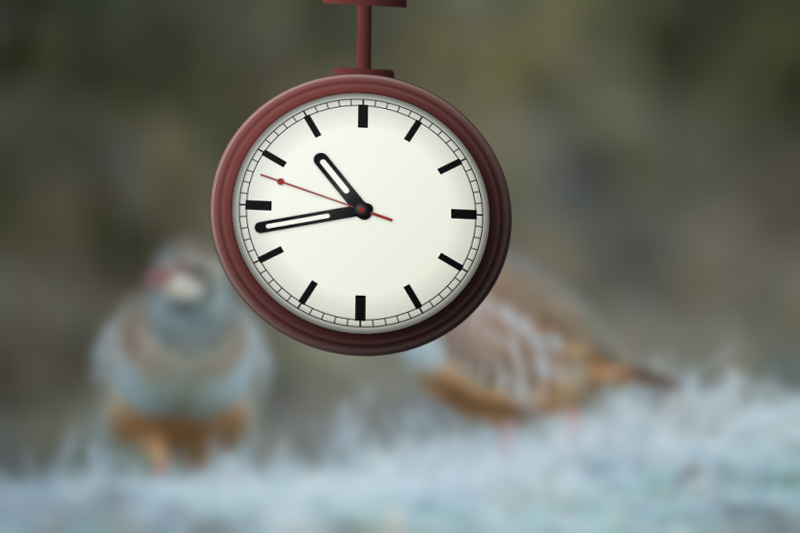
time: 10:42:48
